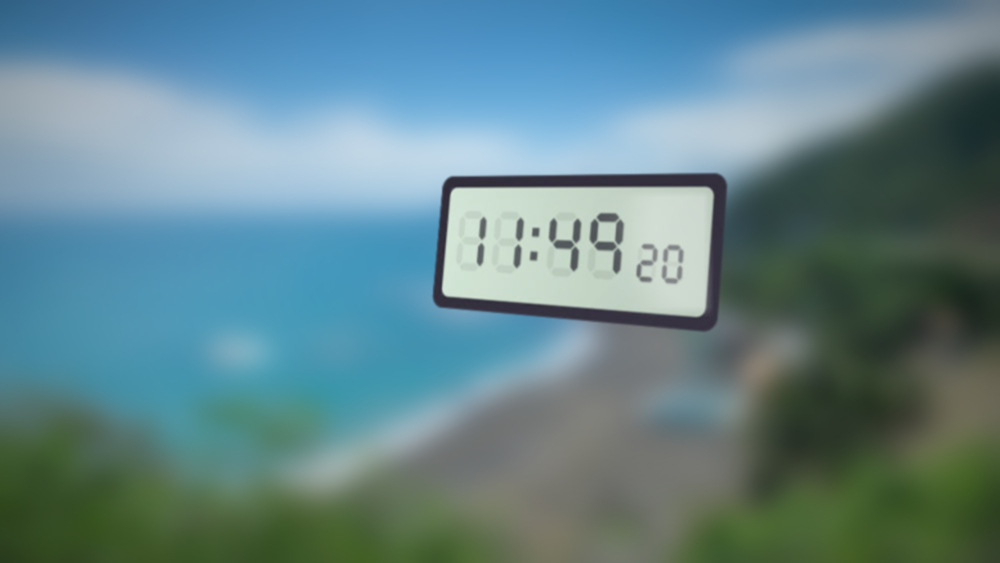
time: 11:49:20
